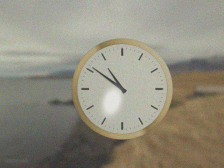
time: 10:51
